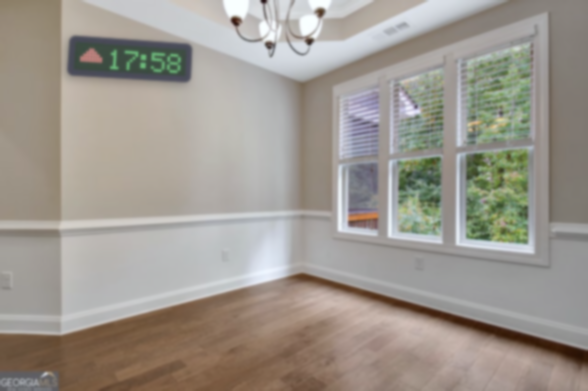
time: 17:58
